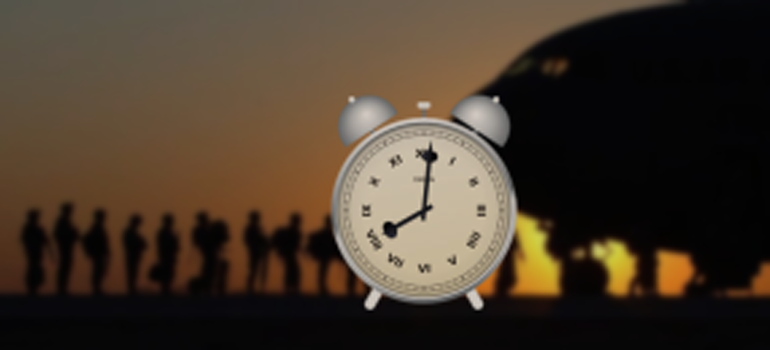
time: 8:01
